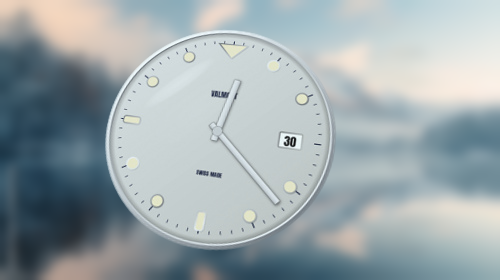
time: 12:22
